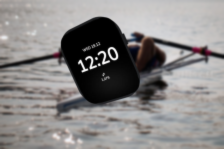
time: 12:20
